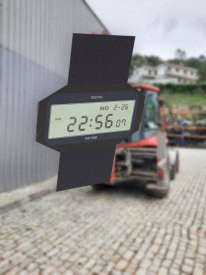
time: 22:56:07
